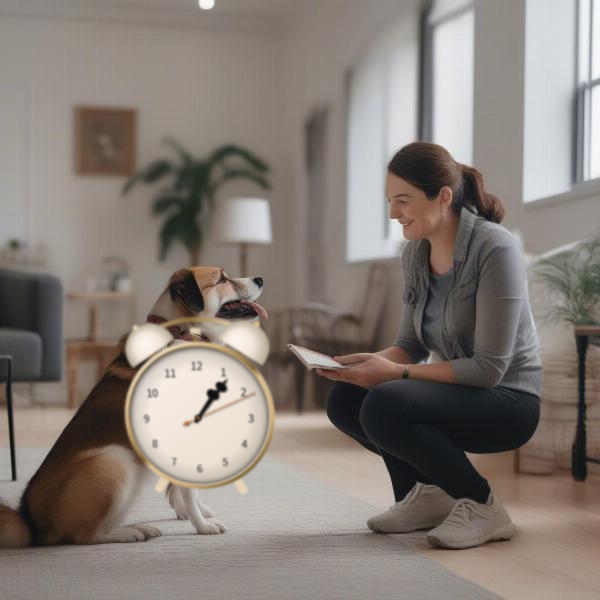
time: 1:06:11
